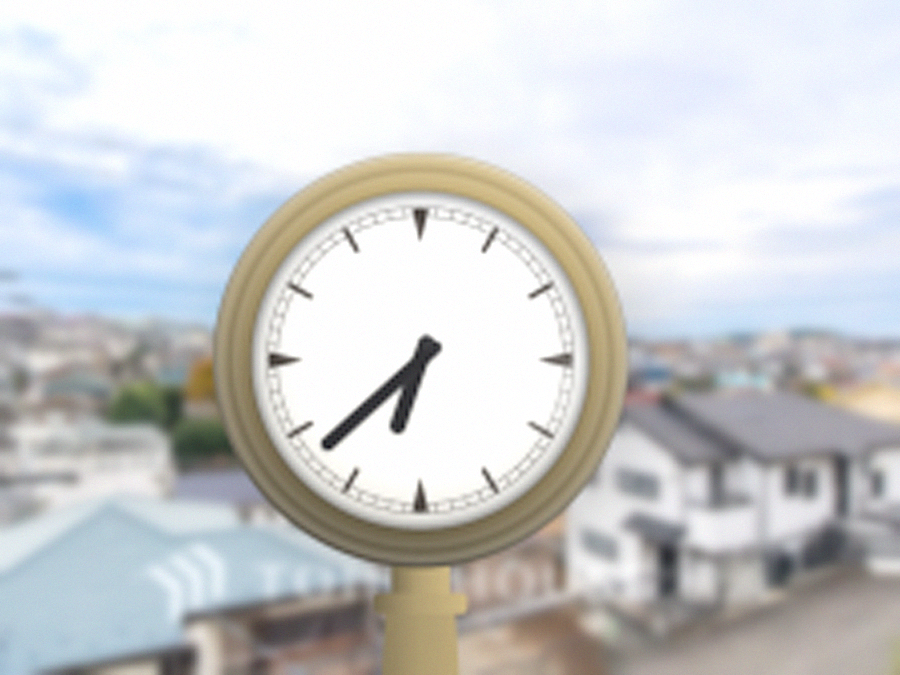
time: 6:38
